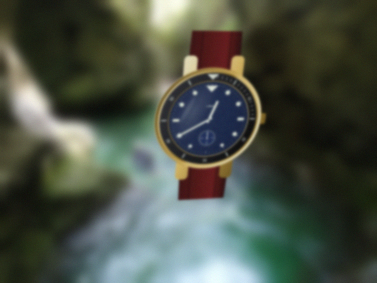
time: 12:40
